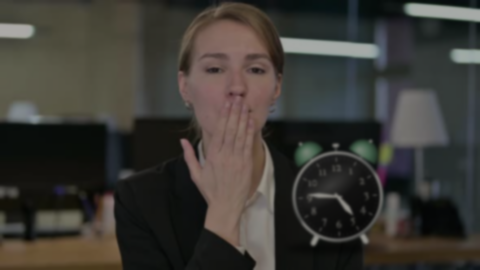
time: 4:46
